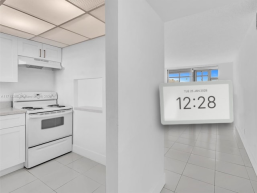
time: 12:28
